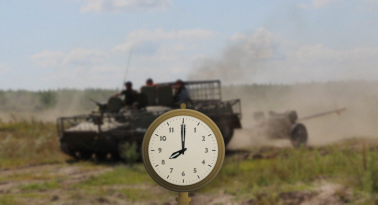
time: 8:00
